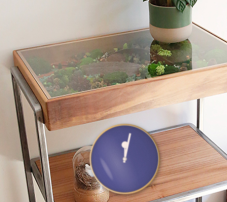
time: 12:02
